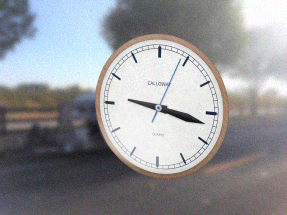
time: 9:17:04
